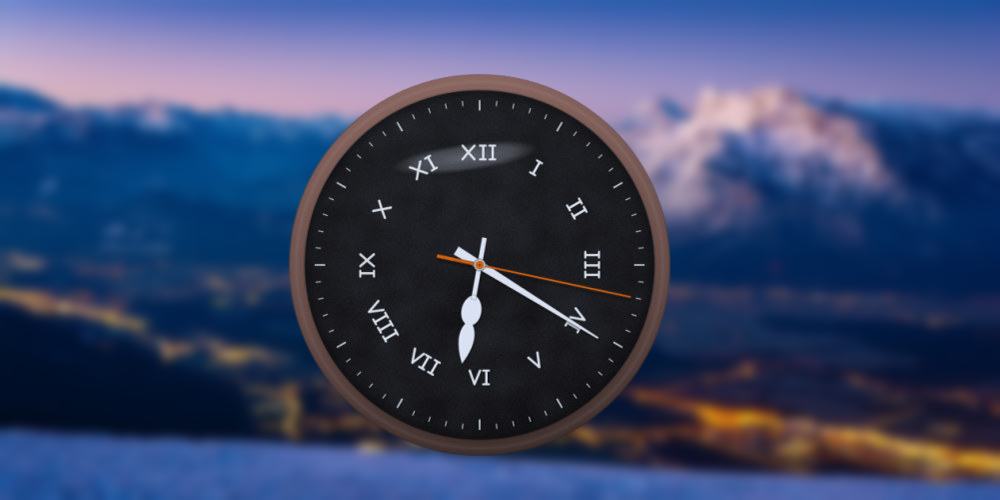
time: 6:20:17
